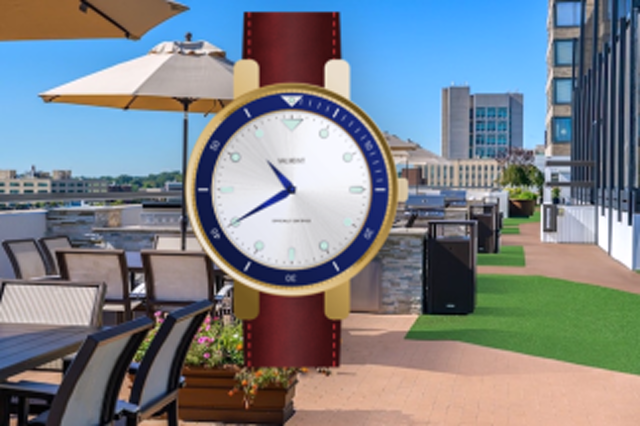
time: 10:40
